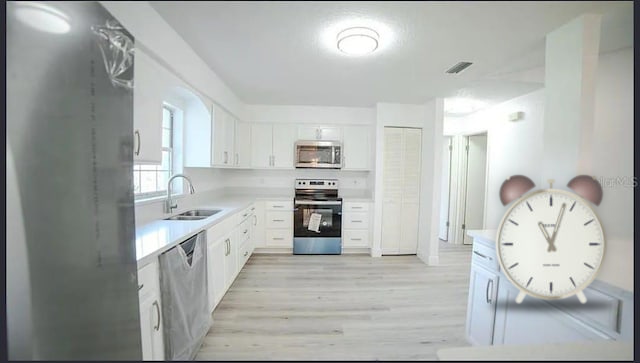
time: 11:03
